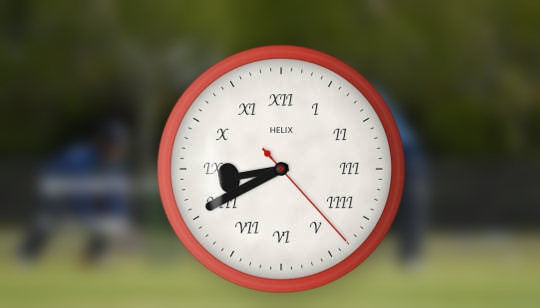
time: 8:40:23
